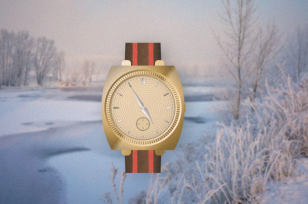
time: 4:55
